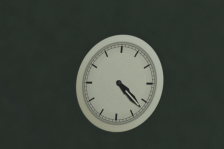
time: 4:22
